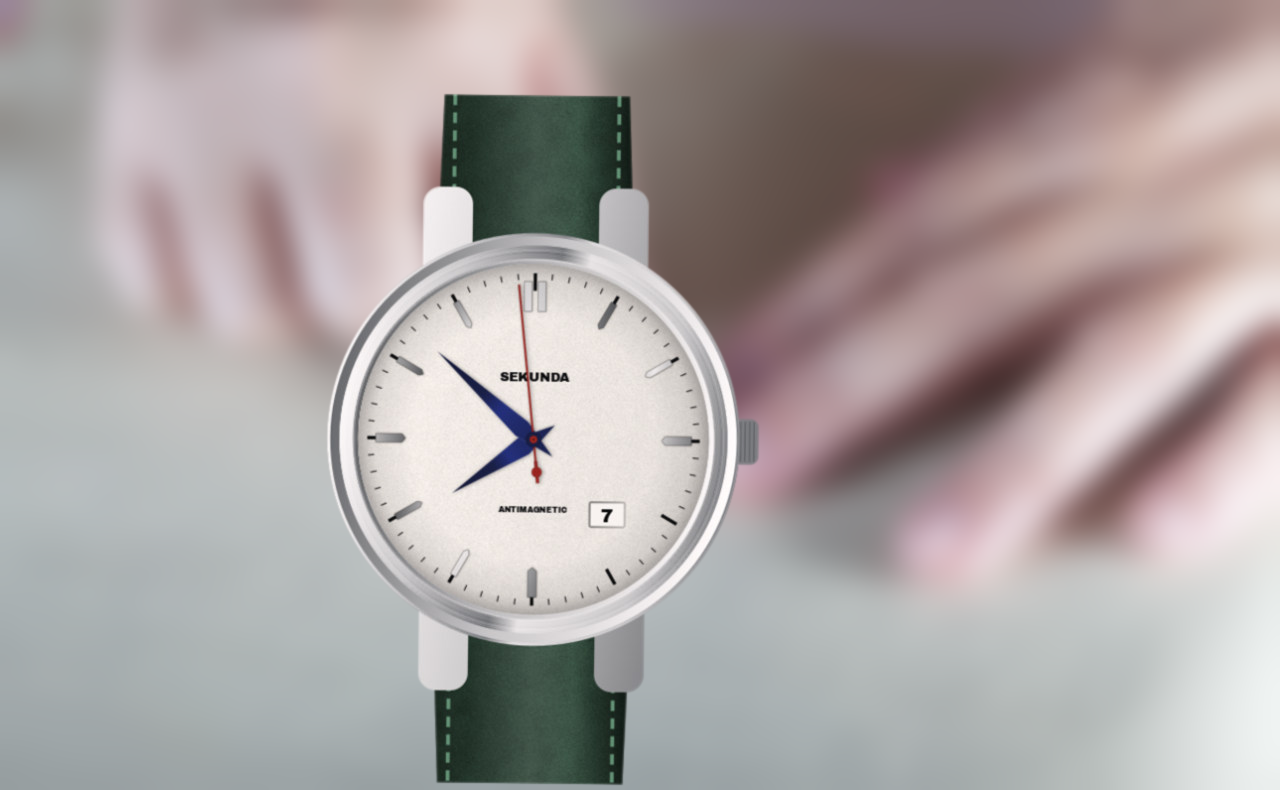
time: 7:51:59
